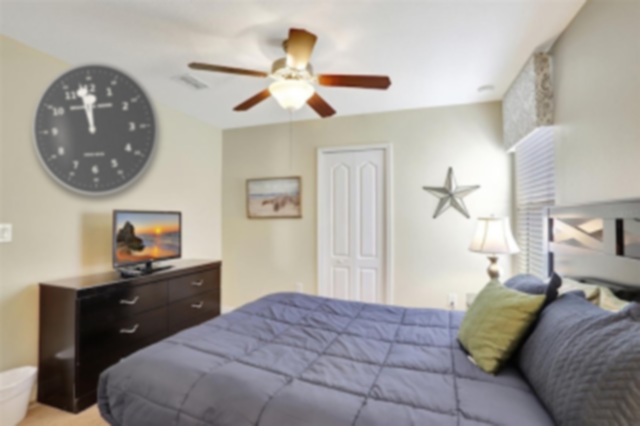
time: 11:58
